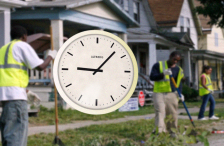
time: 9:07
